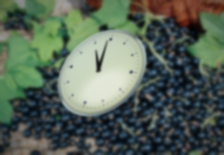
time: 10:59
